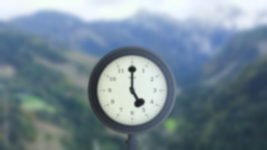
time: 5:00
